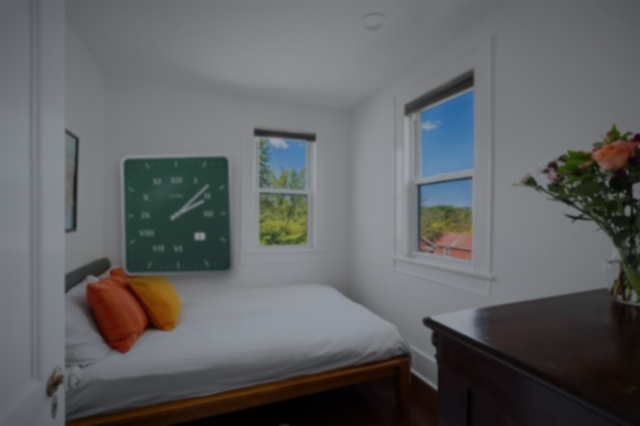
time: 2:08
